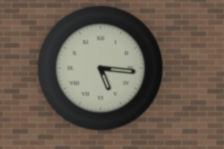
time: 5:16
